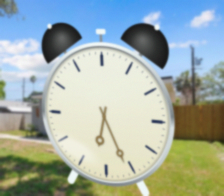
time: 6:26
